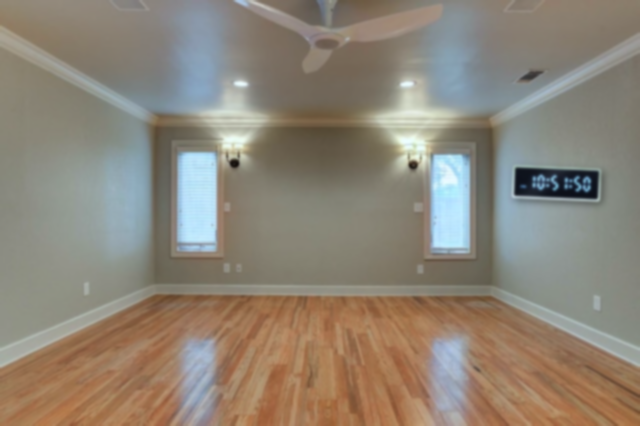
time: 10:51:50
